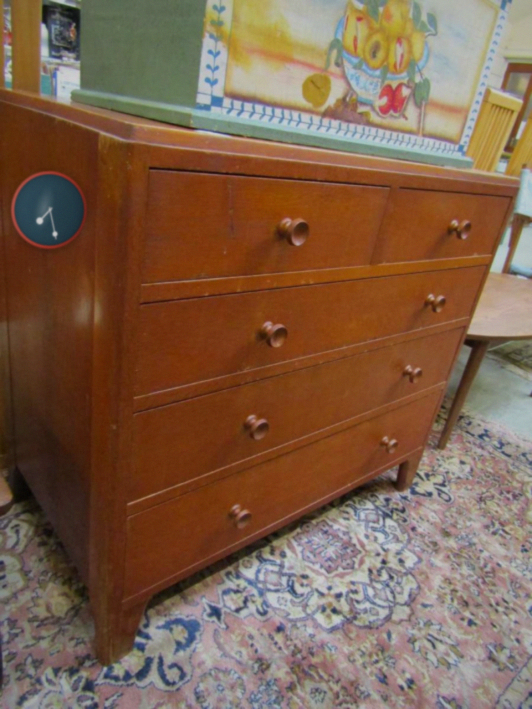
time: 7:28
